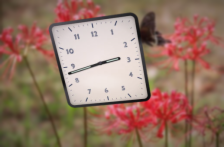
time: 2:43
